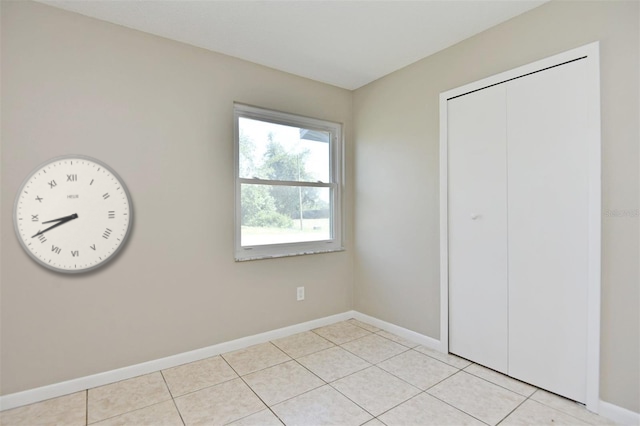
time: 8:41
